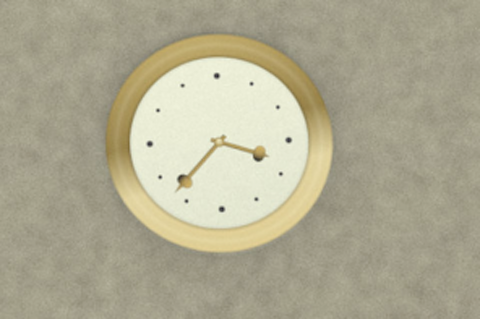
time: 3:37
